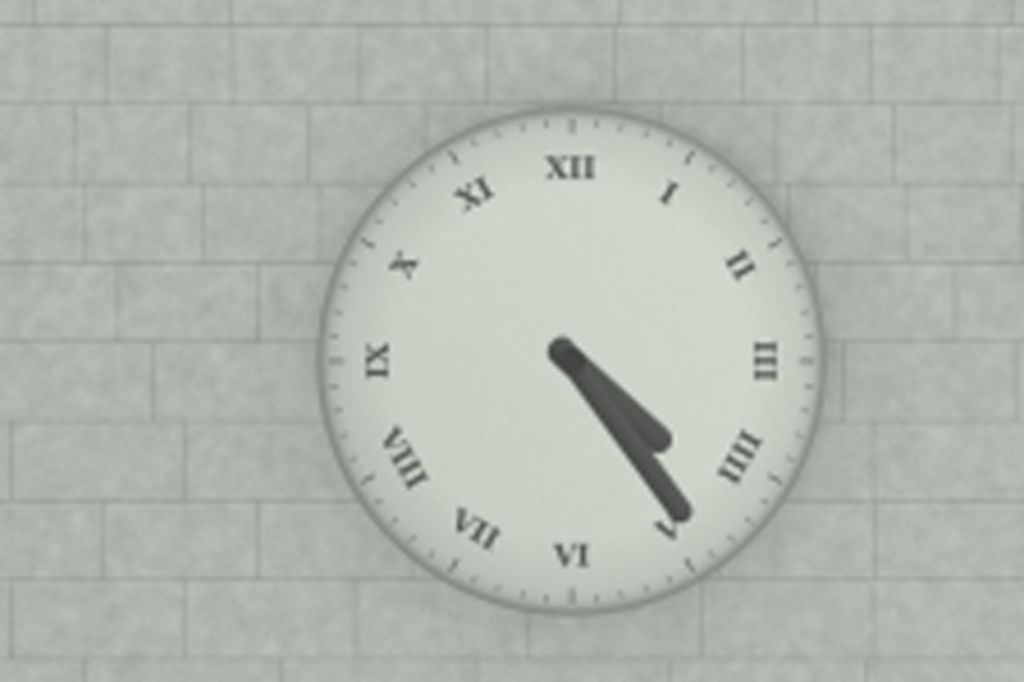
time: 4:24
